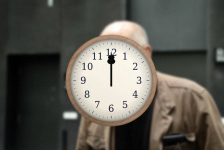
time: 12:00
